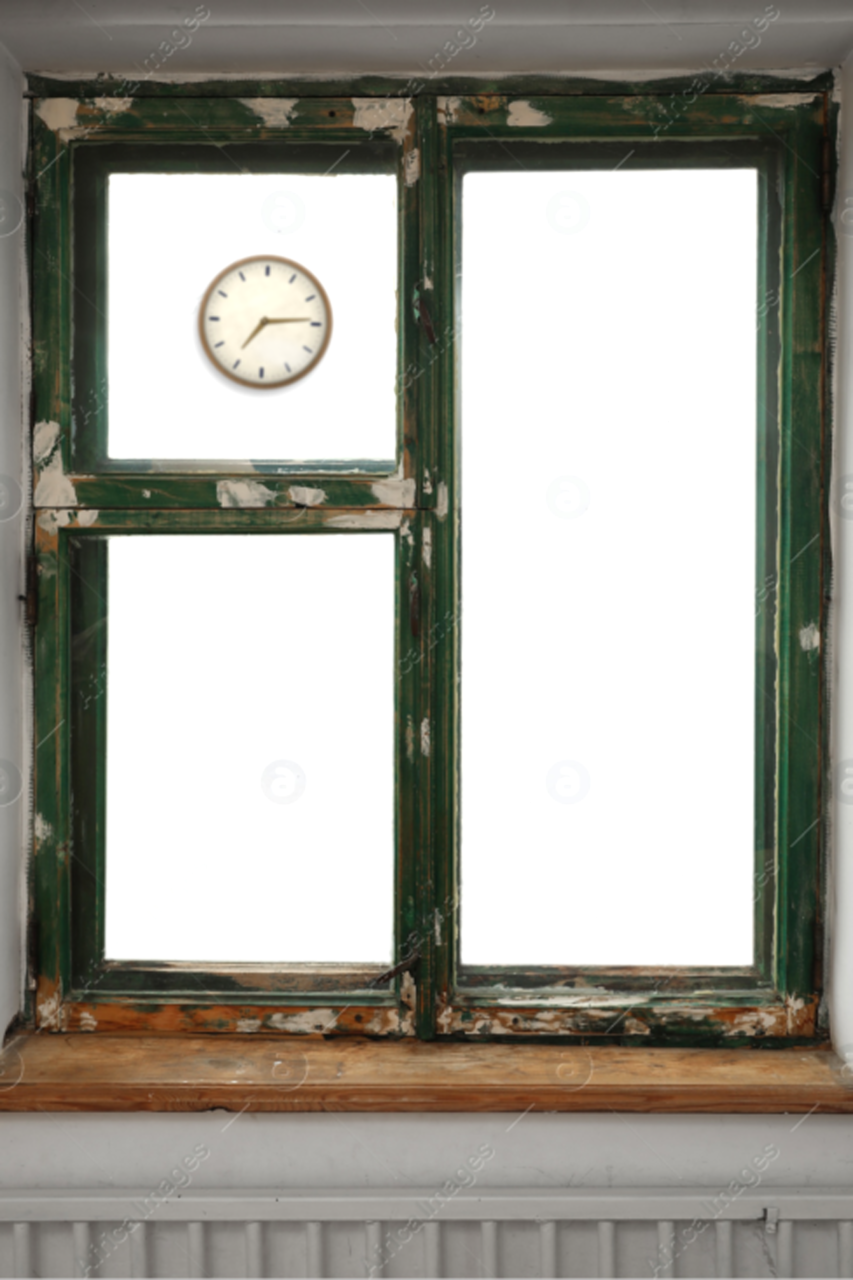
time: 7:14
